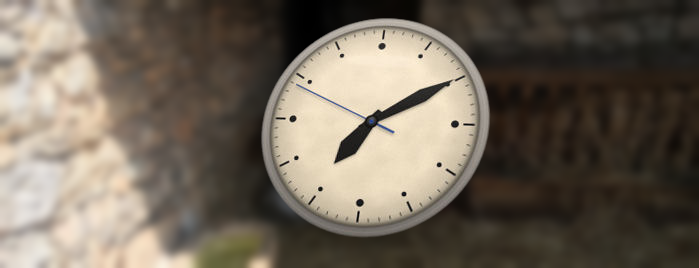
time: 7:09:49
